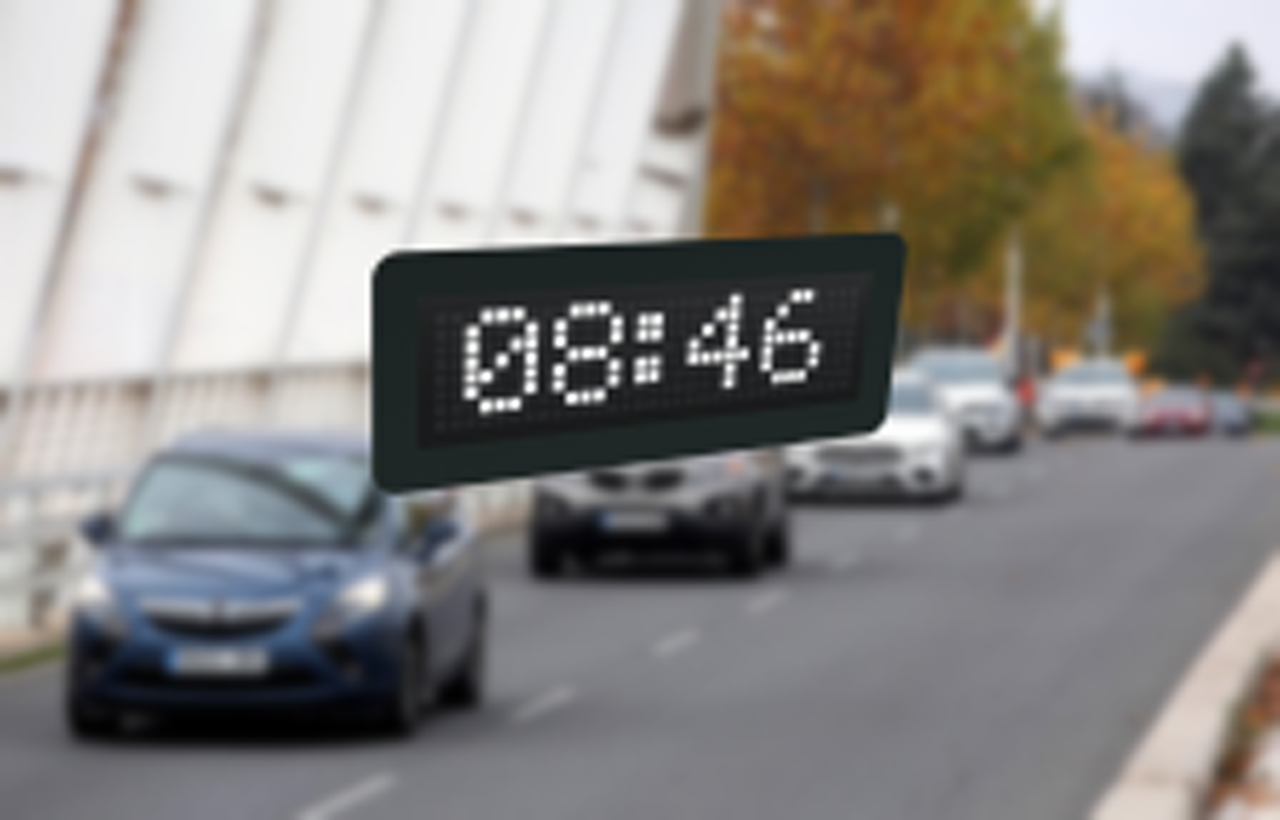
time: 8:46
